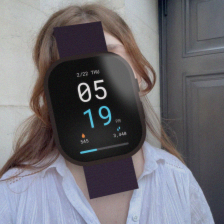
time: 5:19
